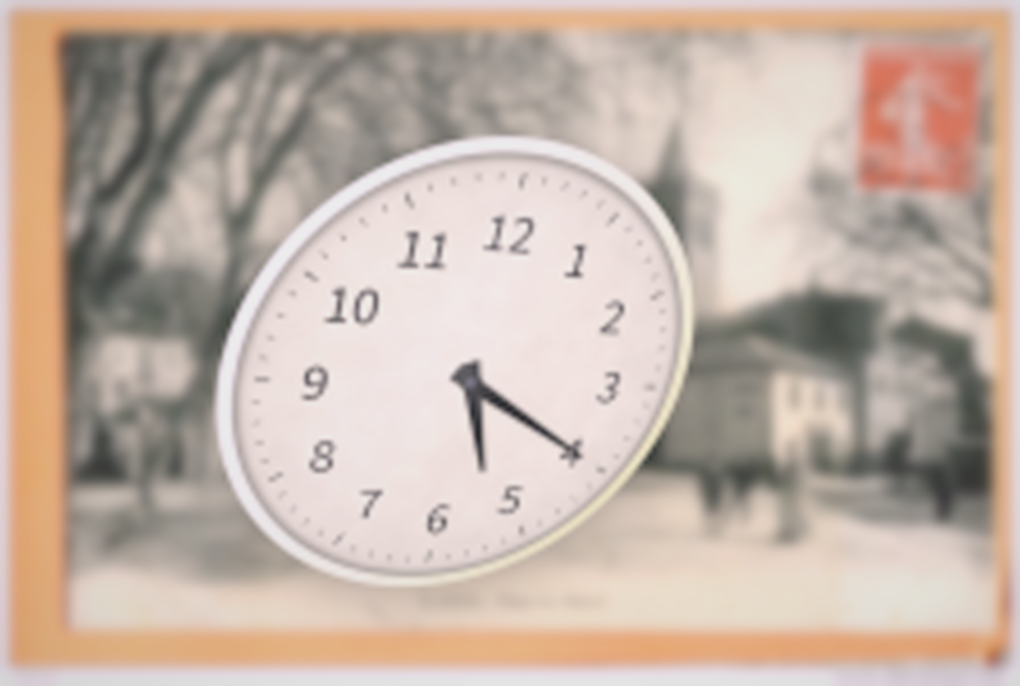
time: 5:20
